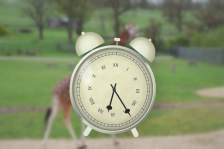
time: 6:24
